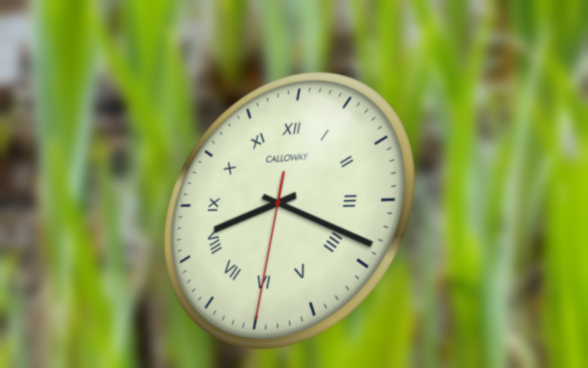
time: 8:18:30
